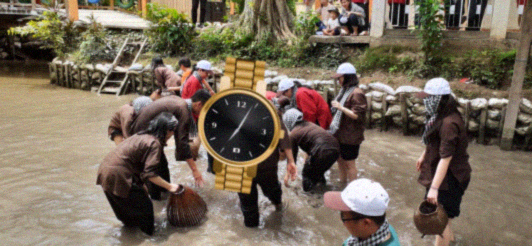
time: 7:04
